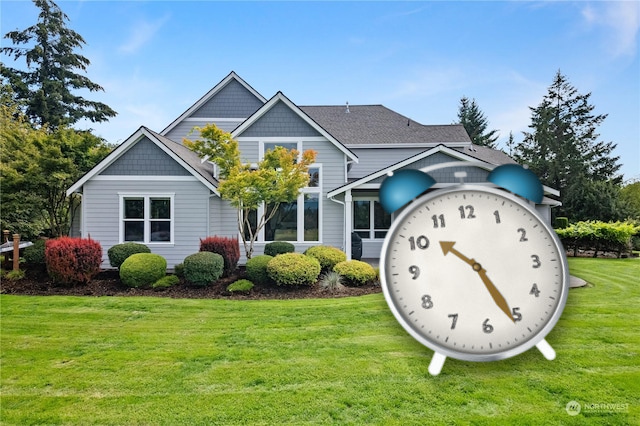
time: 10:26
